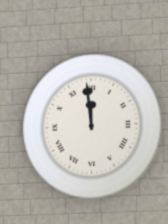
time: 11:59
